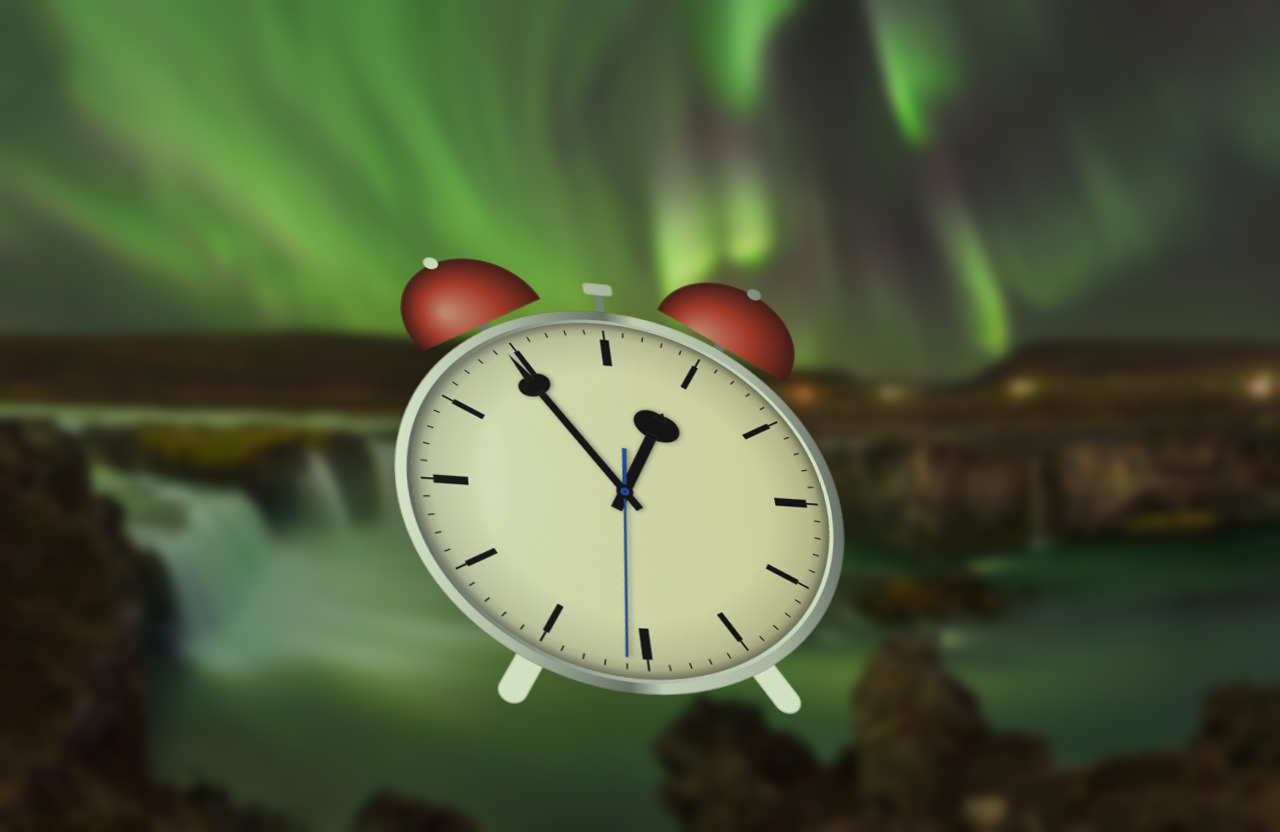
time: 12:54:31
